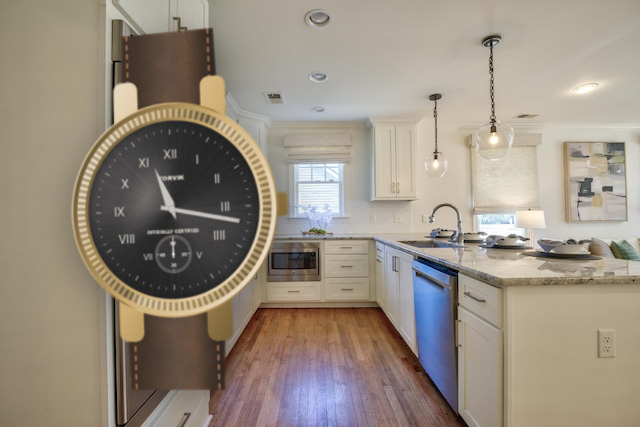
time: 11:17
